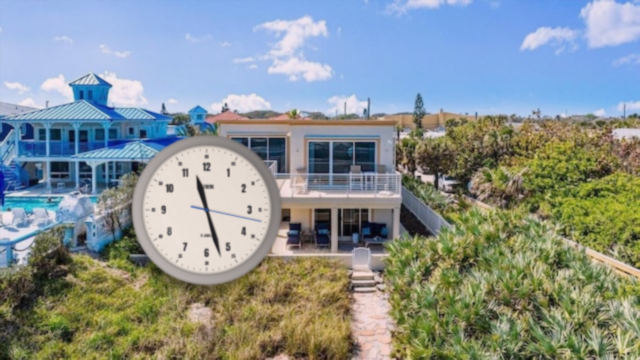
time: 11:27:17
